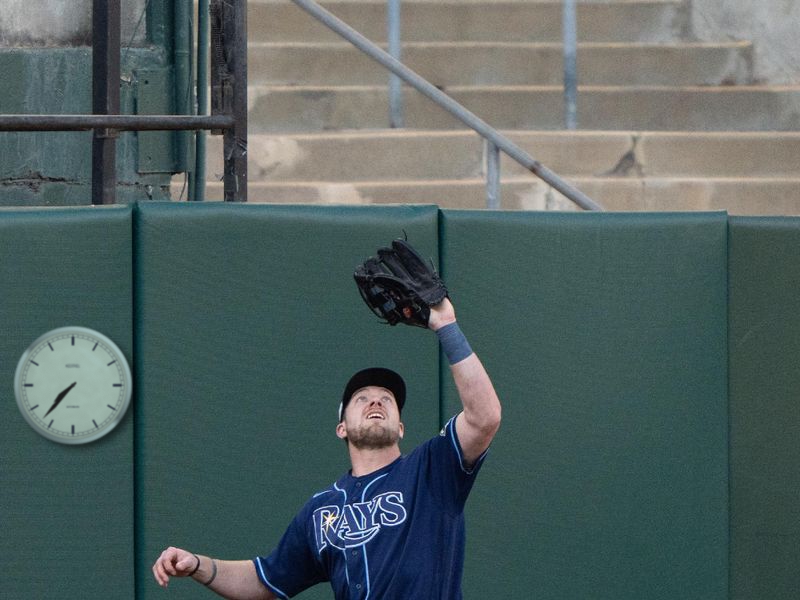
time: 7:37
